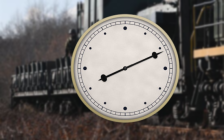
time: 8:11
